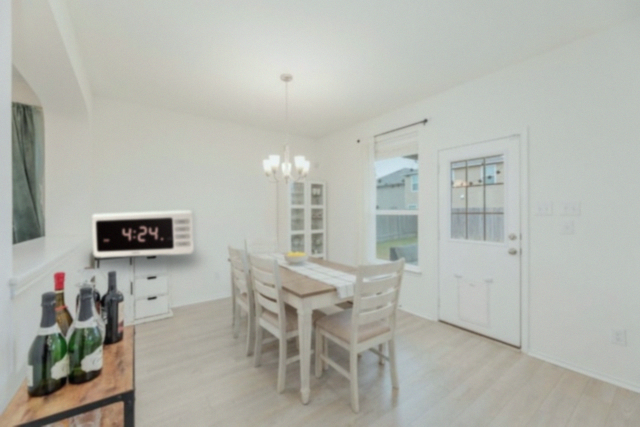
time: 4:24
